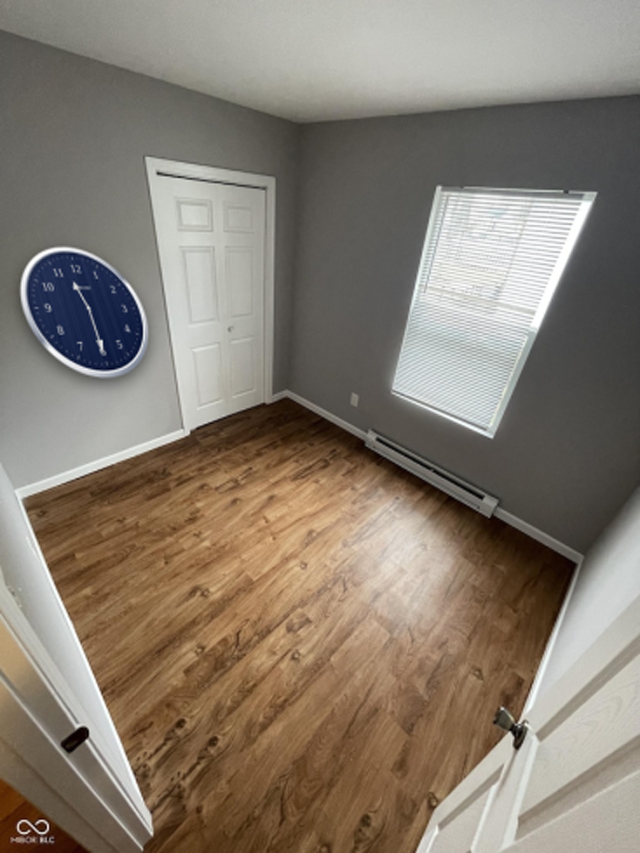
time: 11:30
